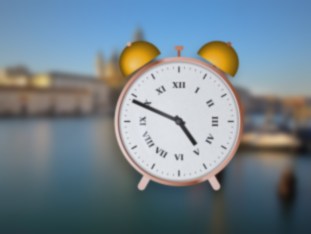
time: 4:49
